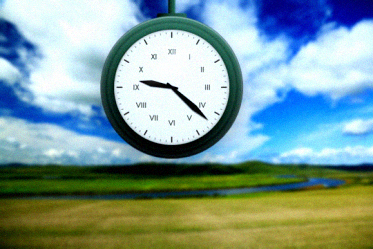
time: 9:22
